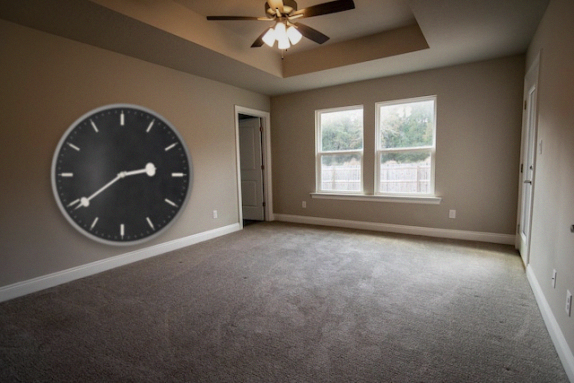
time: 2:39
